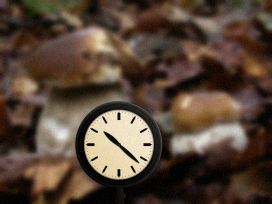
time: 10:22
